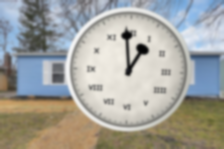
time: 12:59
